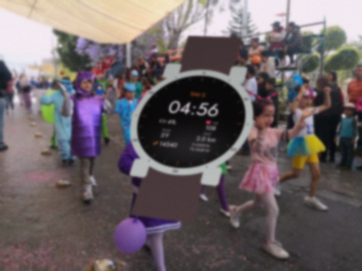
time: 4:56
